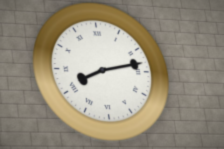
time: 8:13
